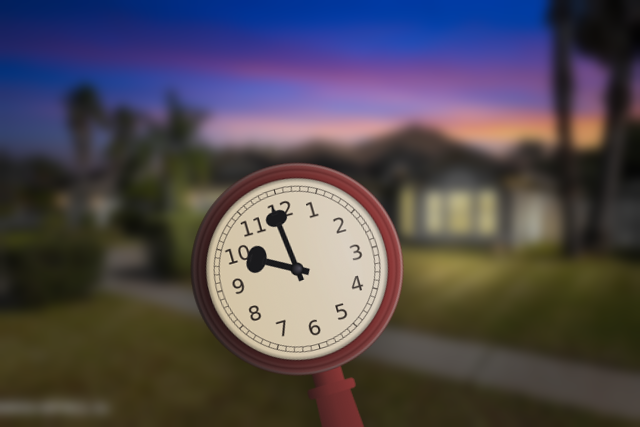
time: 9:59
